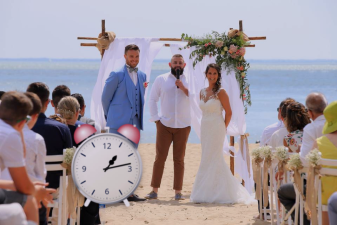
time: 1:13
